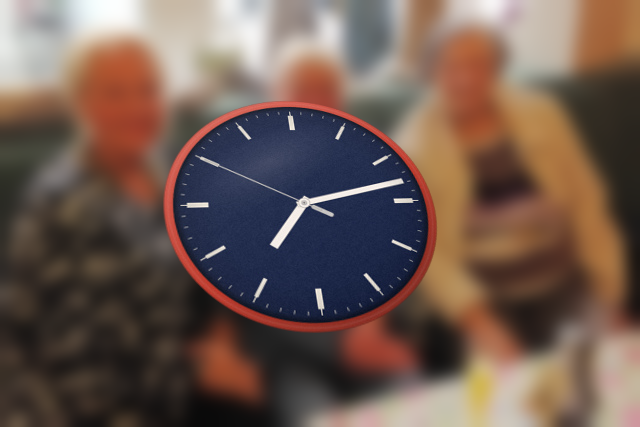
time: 7:12:50
